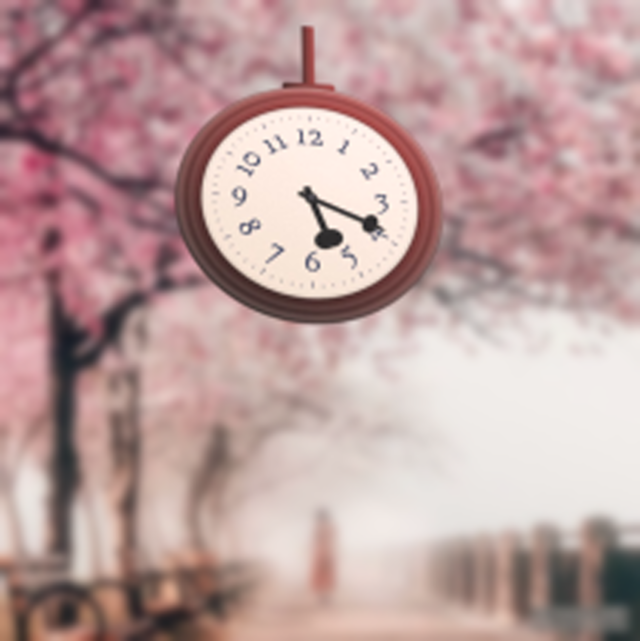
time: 5:19
